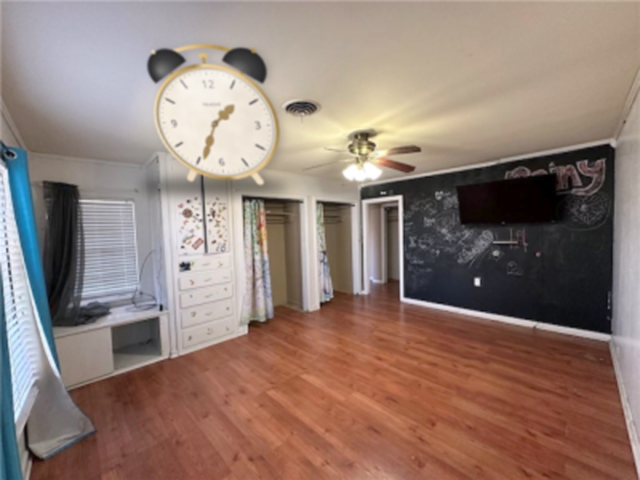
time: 1:34
